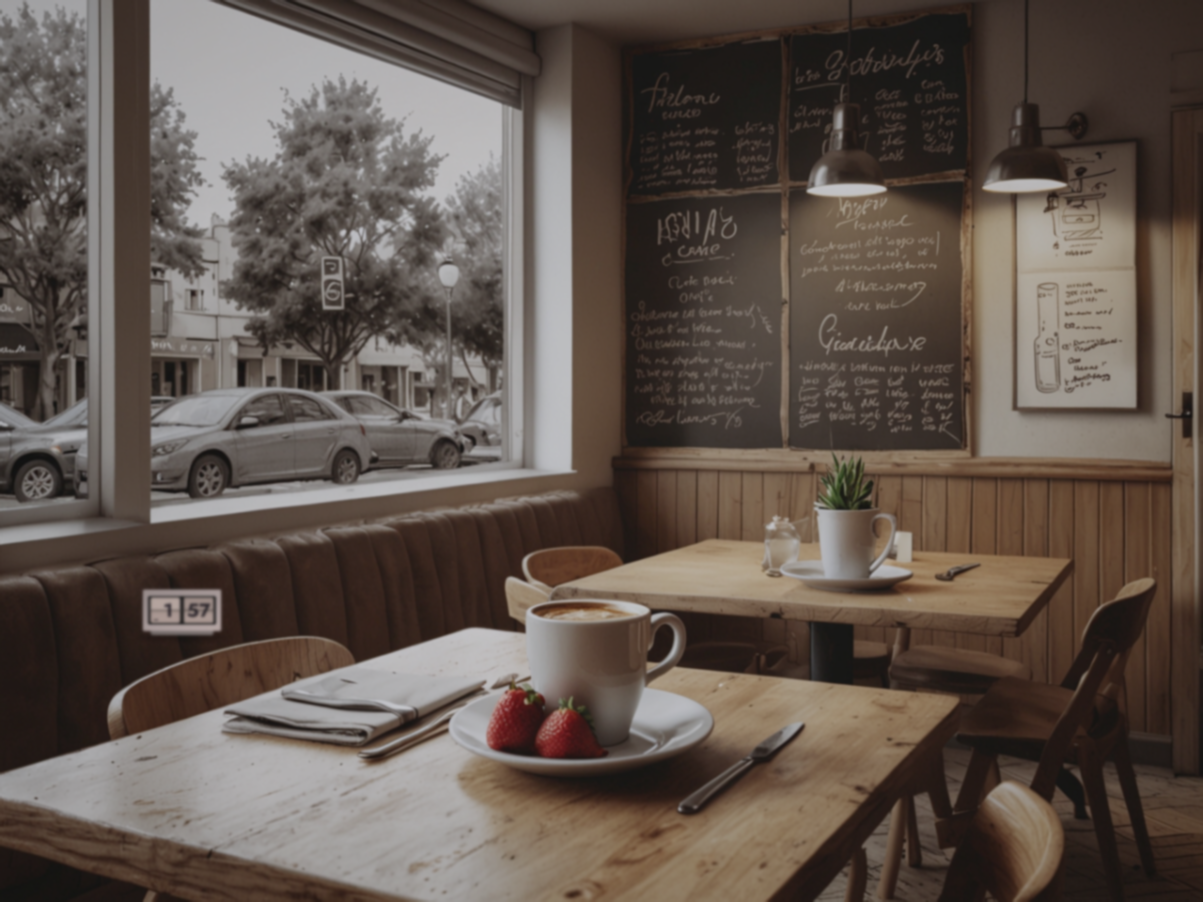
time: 1:57
